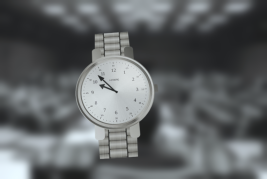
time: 9:53
